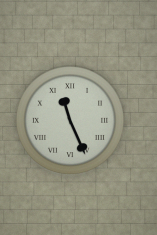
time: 11:26
